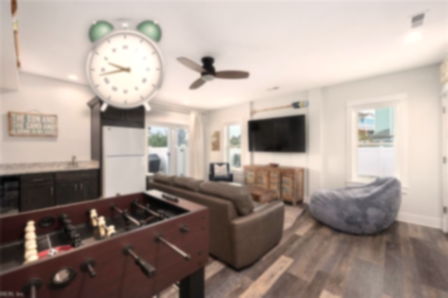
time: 9:43
